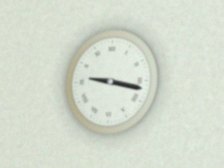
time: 9:17
